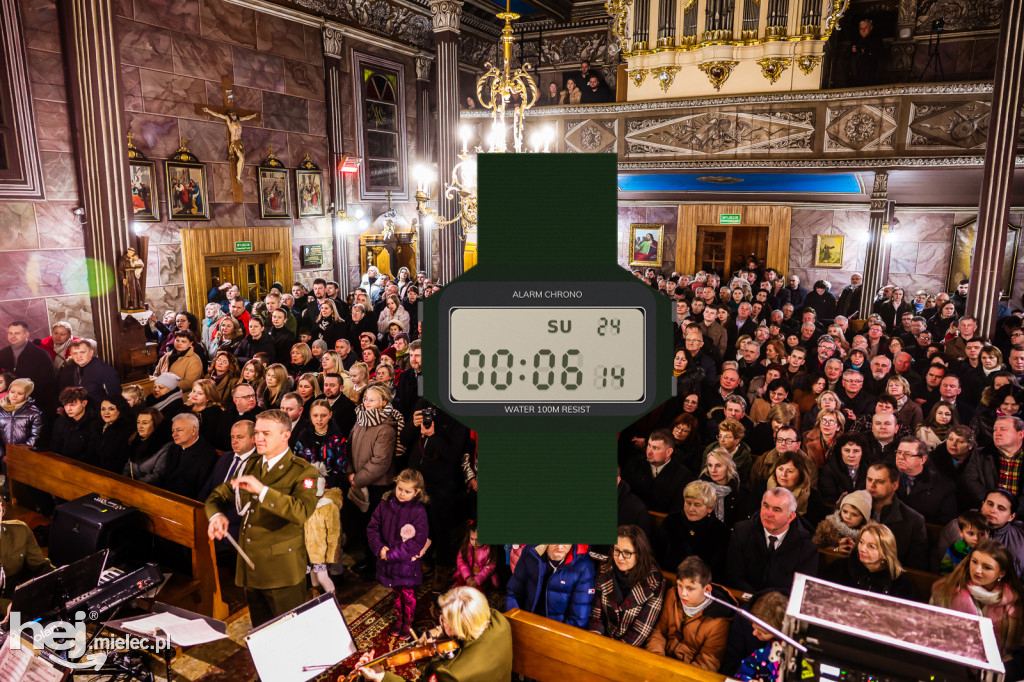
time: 0:06:14
